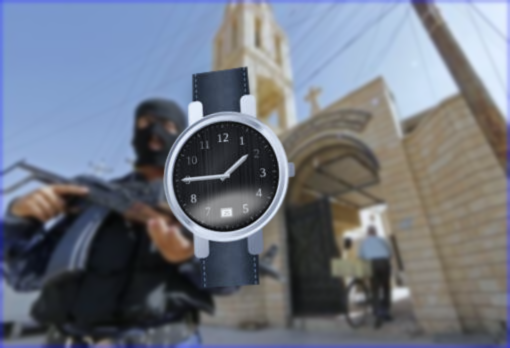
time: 1:45
